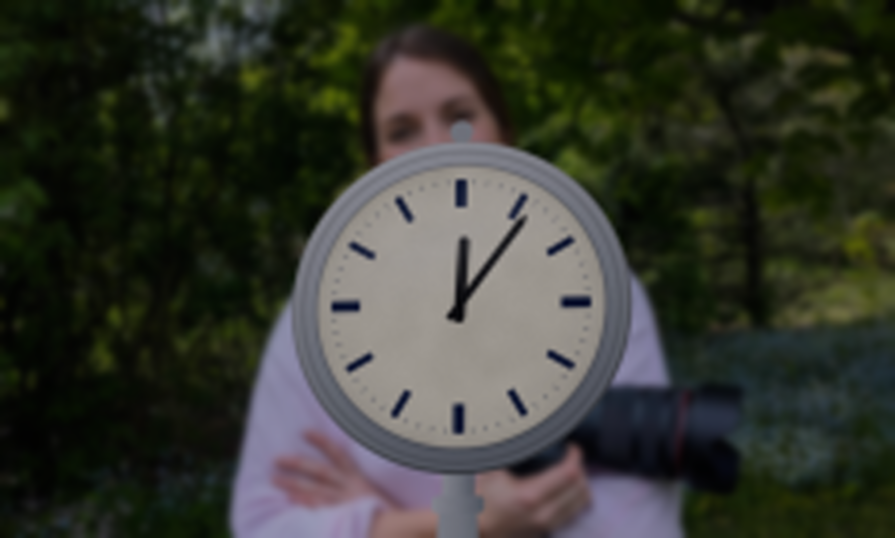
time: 12:06
